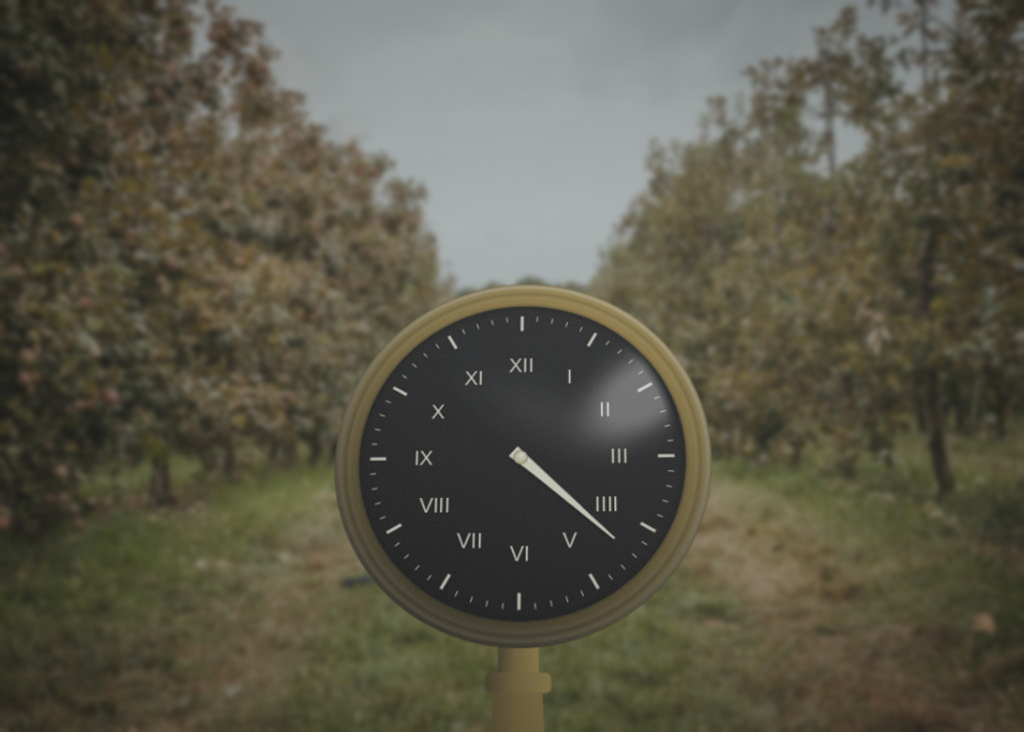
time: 4:22
